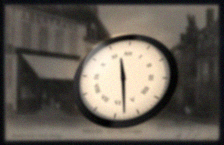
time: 11:28
